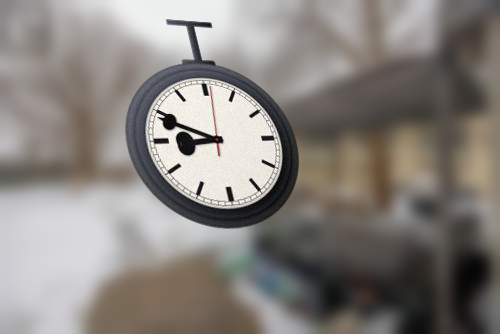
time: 8:49:01
